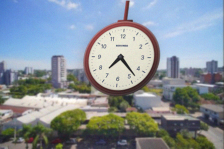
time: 7:23
